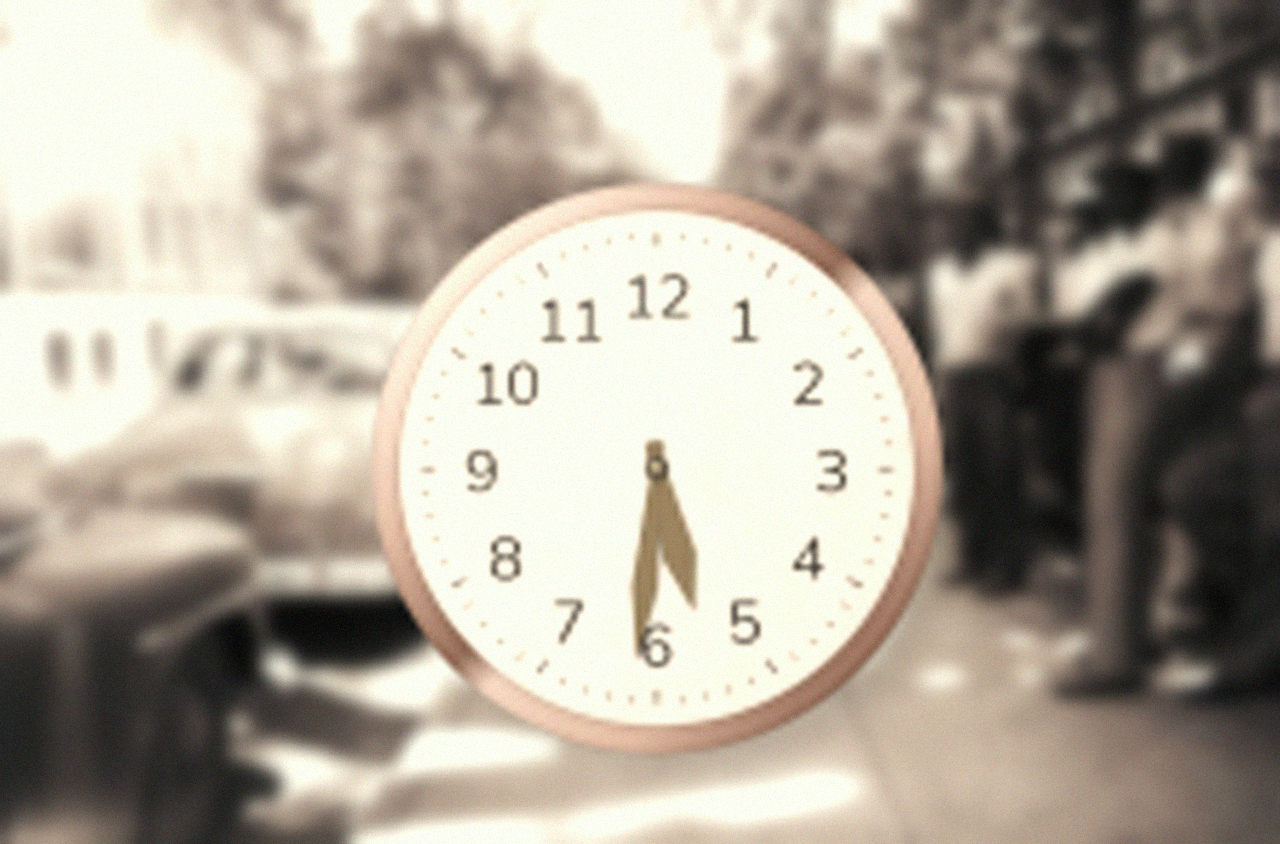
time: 5:31
